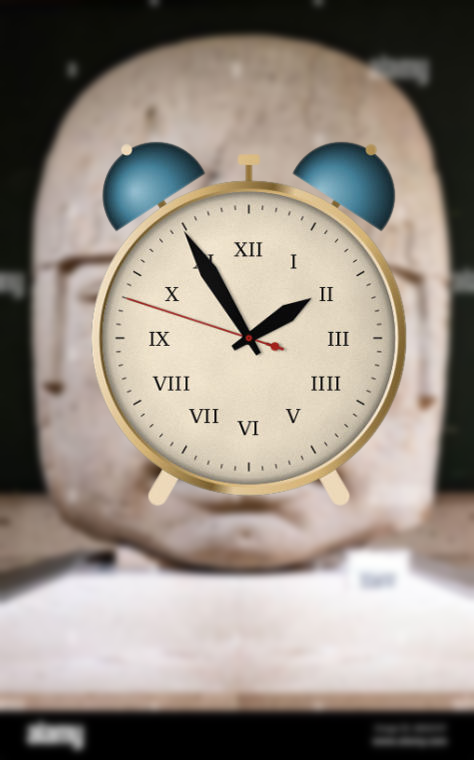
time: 1:54:48
